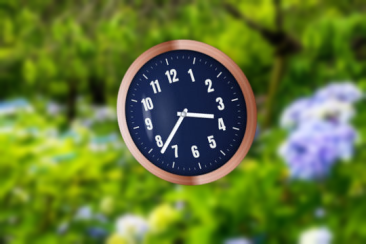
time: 3:38
